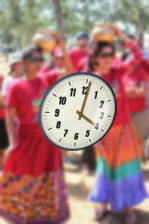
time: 4:01
